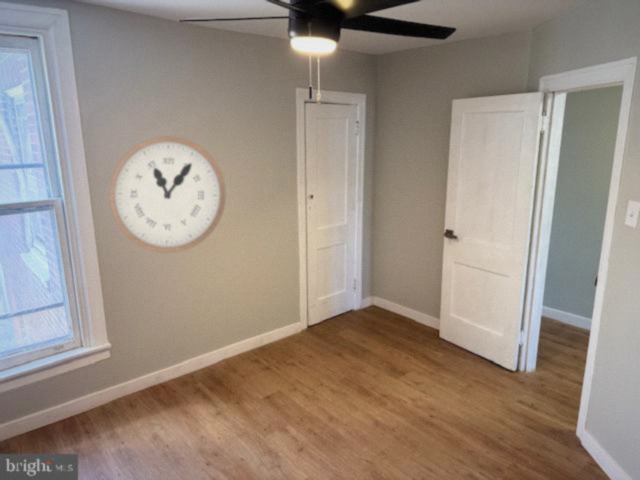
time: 11:06
